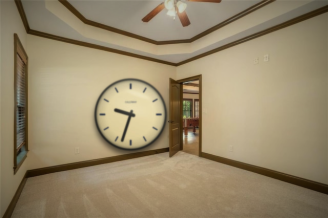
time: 9:33
